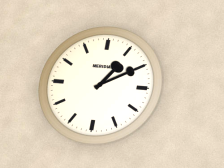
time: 1:10
